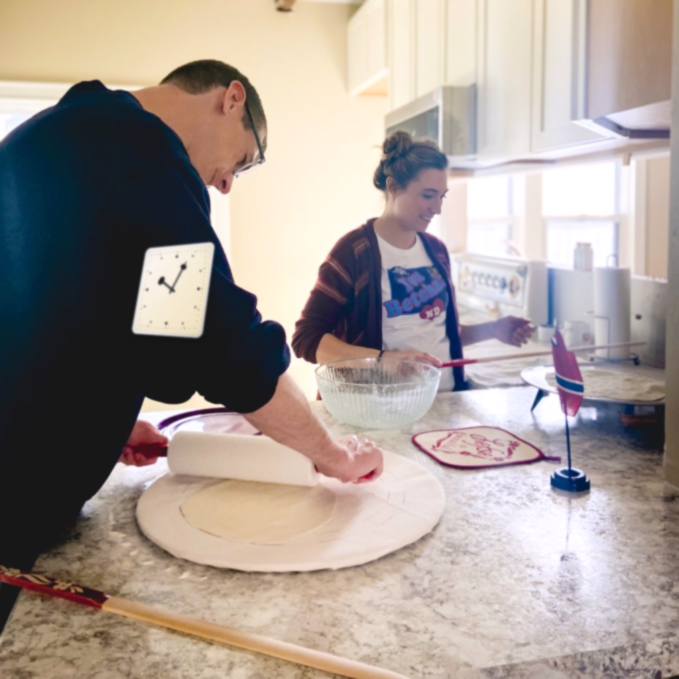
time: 10:04
